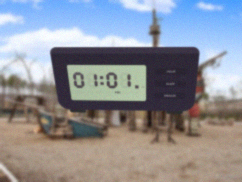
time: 1:01
